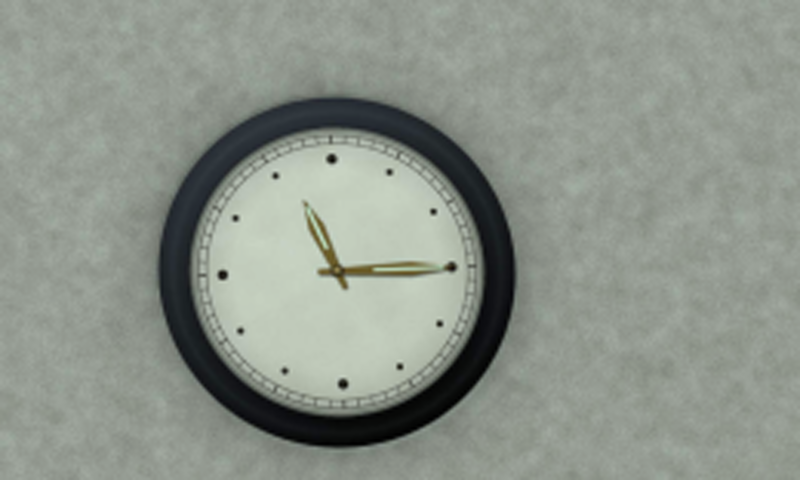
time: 11:15
